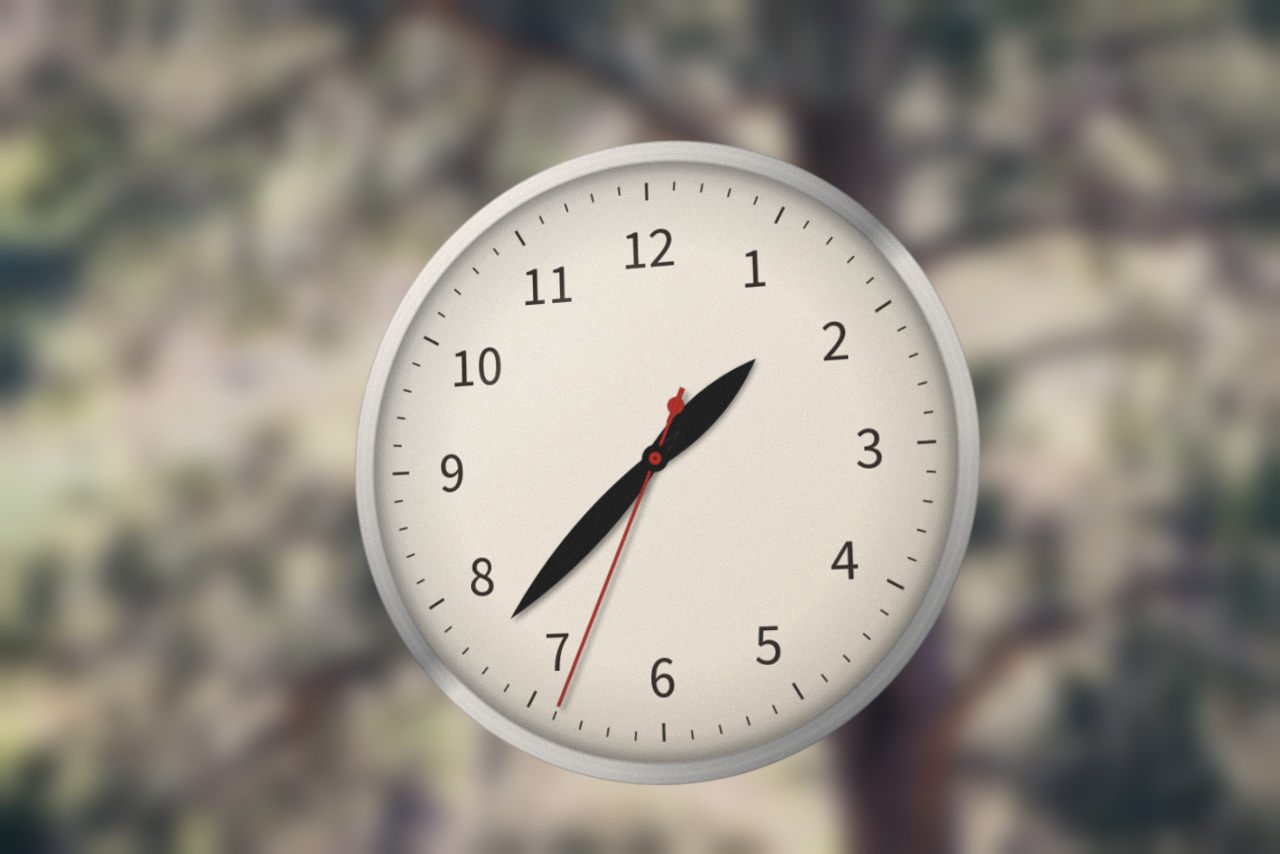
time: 1:37:34
